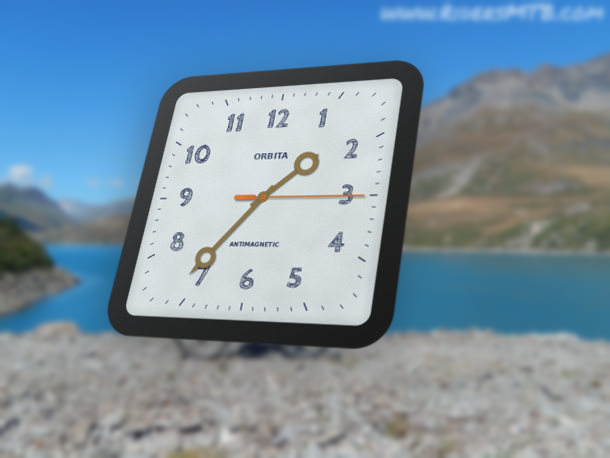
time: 1:36:15
